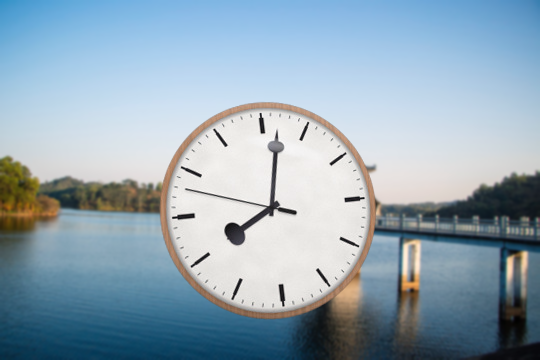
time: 8:01:48
